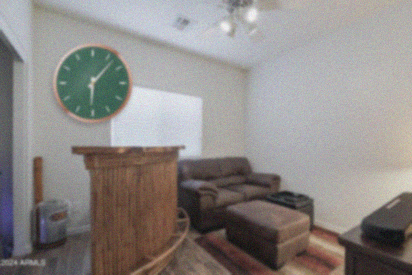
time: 6:07
